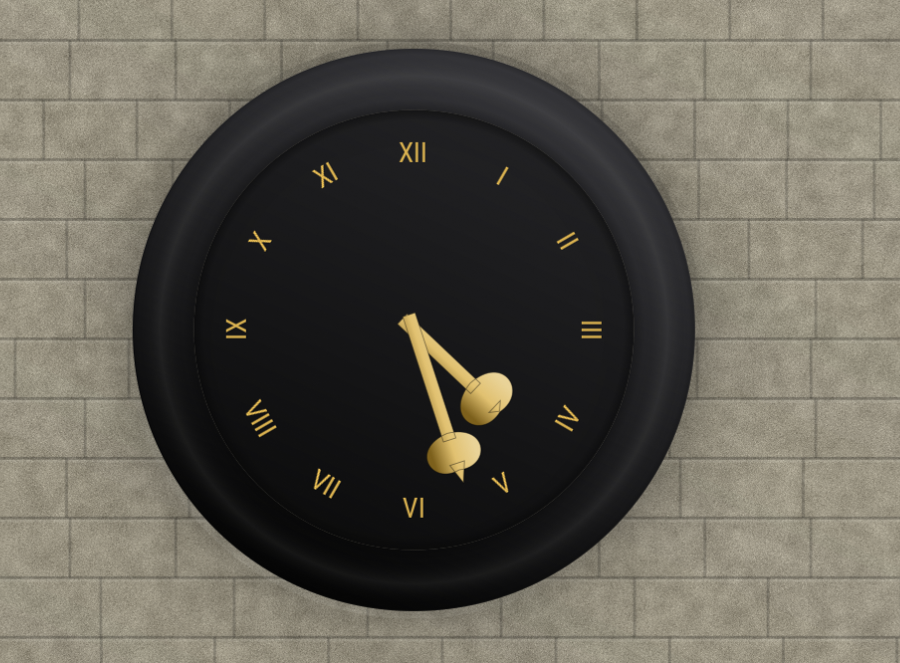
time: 4:27
